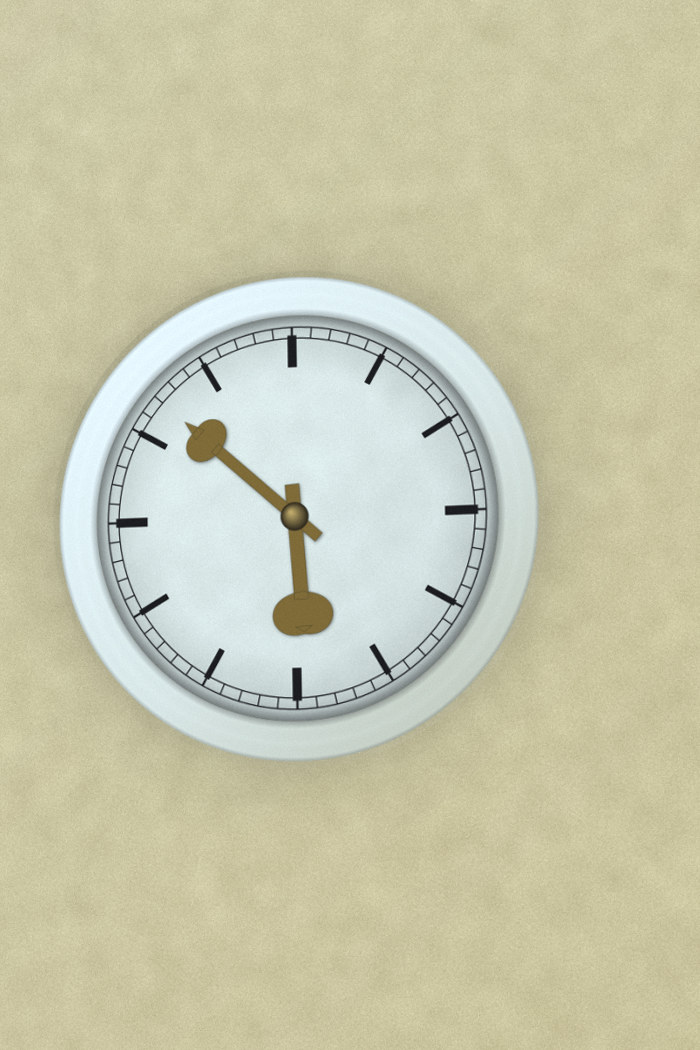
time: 5:52
